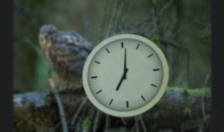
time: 7:01
